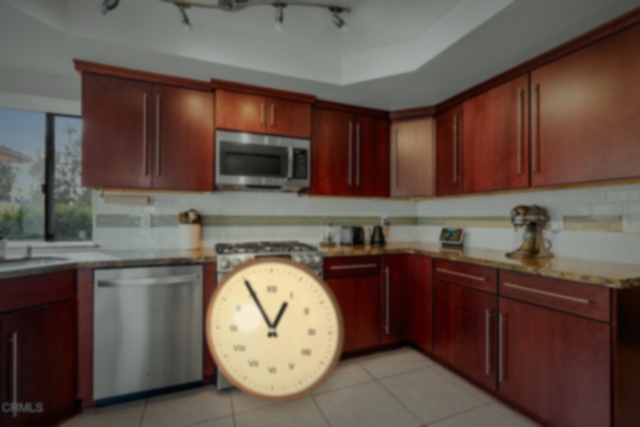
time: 12:55
